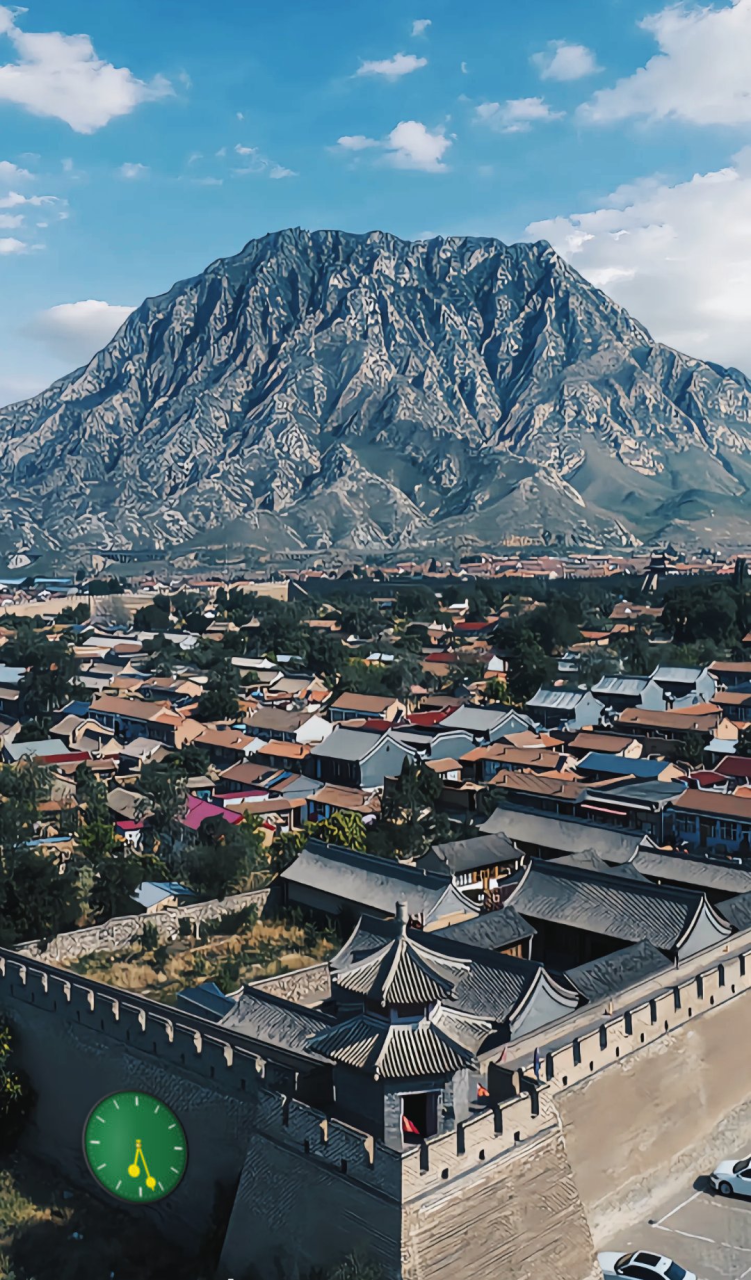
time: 6:27
